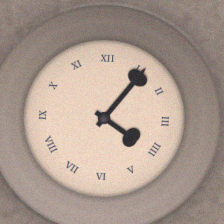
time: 4:06
